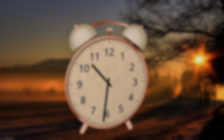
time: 10:31
